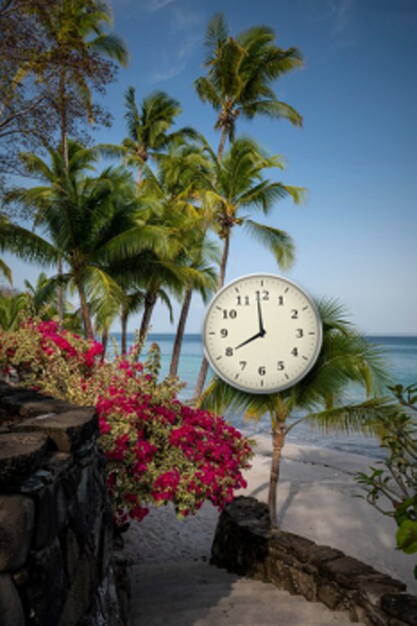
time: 7:59
